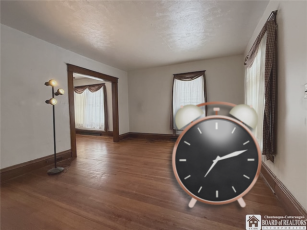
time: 7:12
